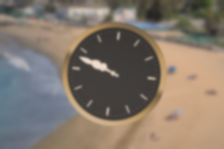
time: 9:48
